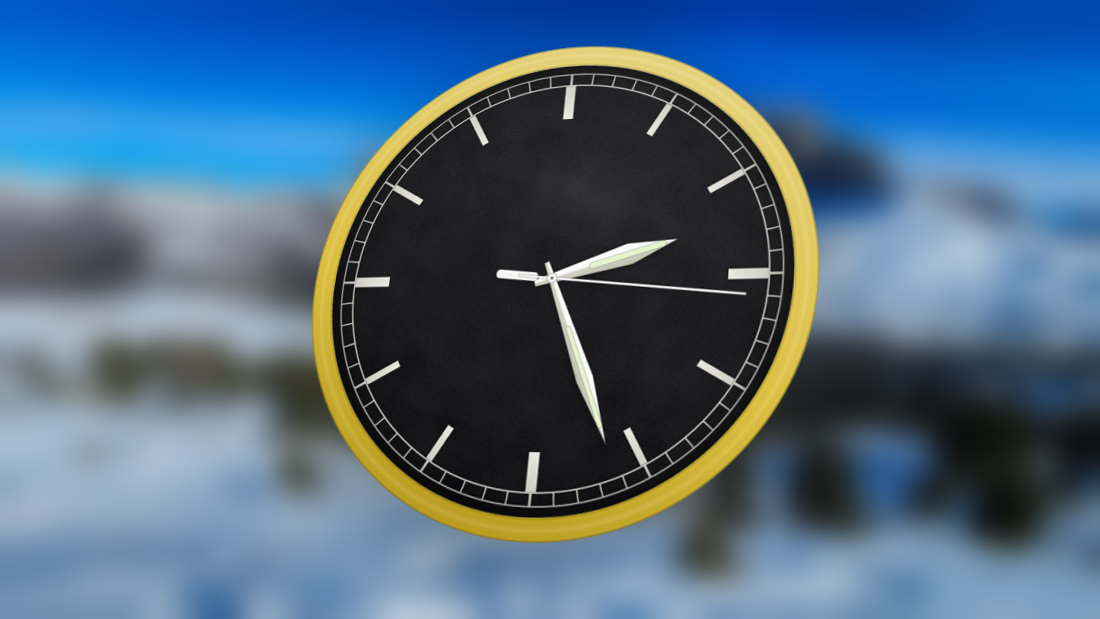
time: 2:26:16
